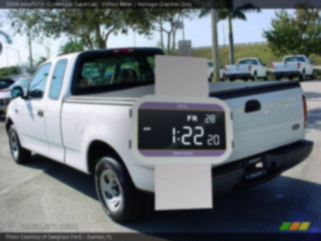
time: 1:22
